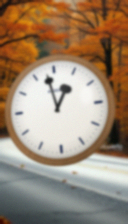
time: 12:58
